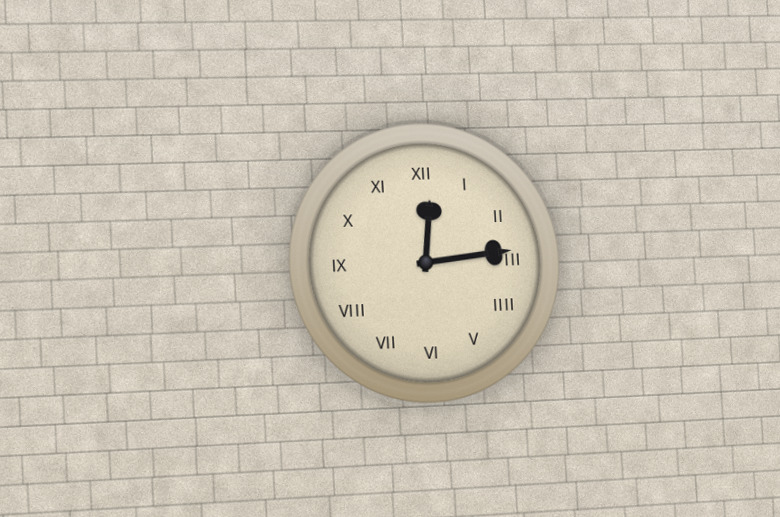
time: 12:14
